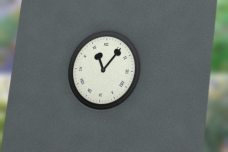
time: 11:06
